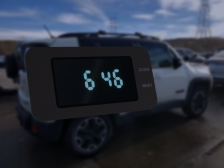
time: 6:46
